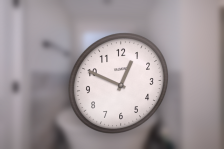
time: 12:50
